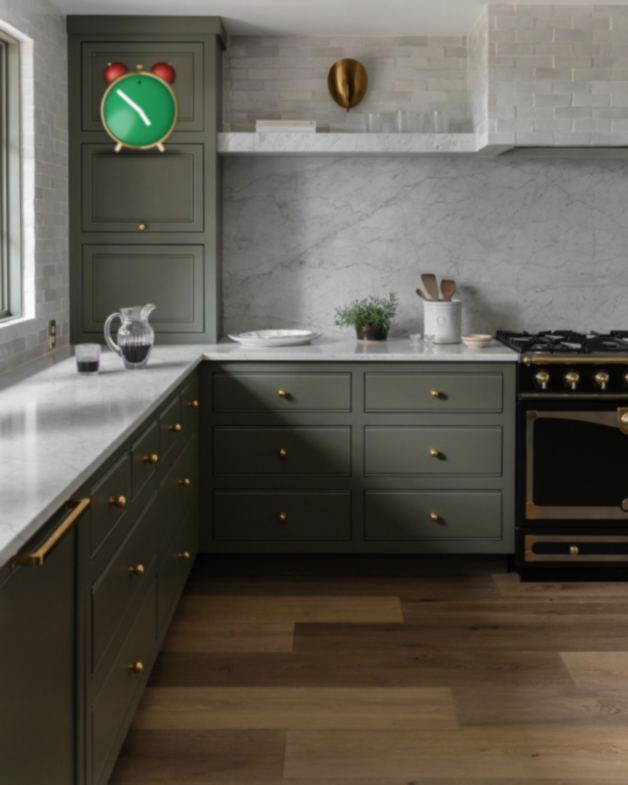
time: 4:52
